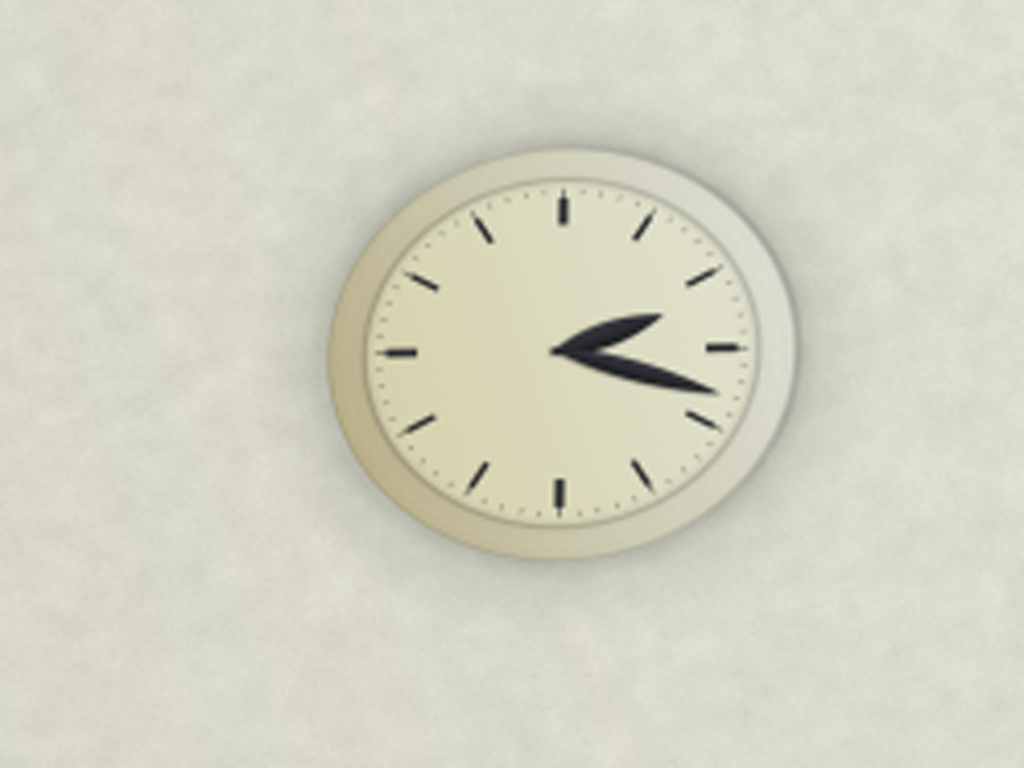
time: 2:18
